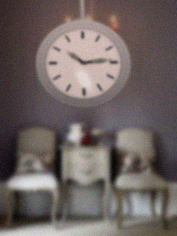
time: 10:14
